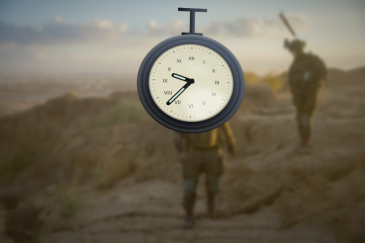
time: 9:37
